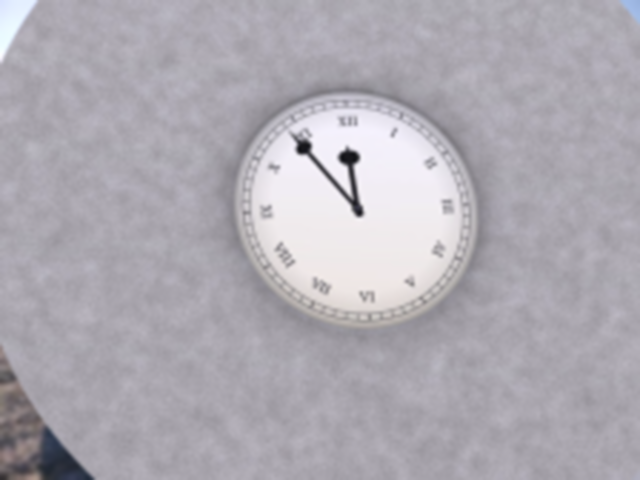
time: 11:54
